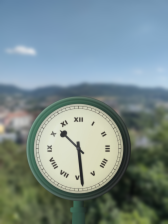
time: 10:29
